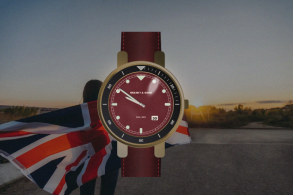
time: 9:51
